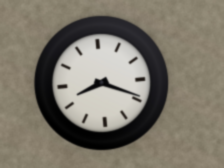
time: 8:19
